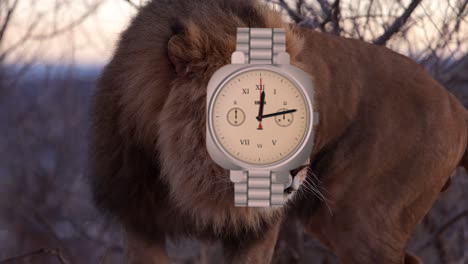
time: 12:13
